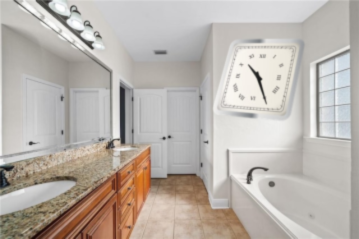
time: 10:25
